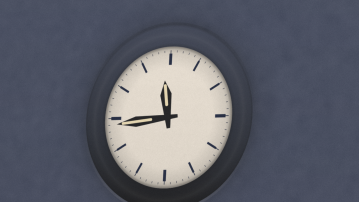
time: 11:44
